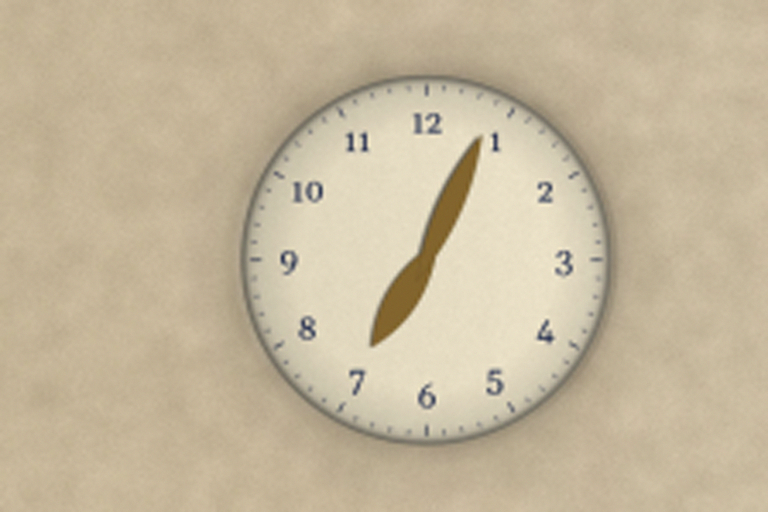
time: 7:04
